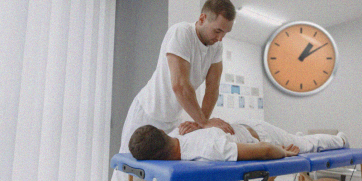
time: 1:10
